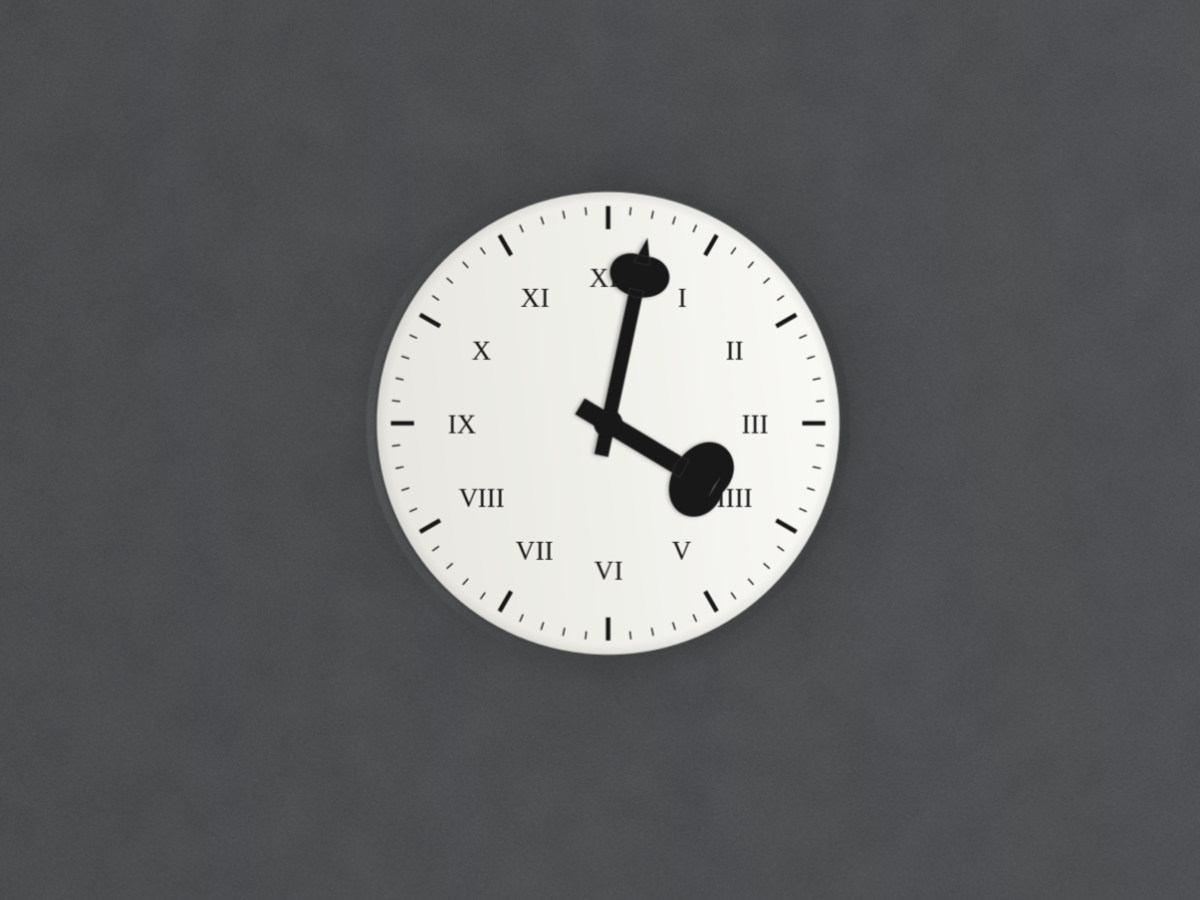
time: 4:02
